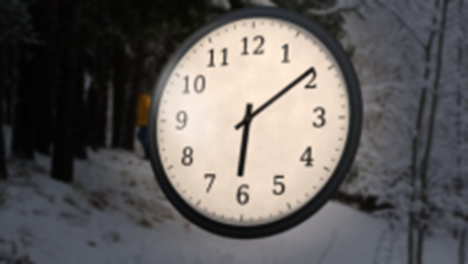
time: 6:09
